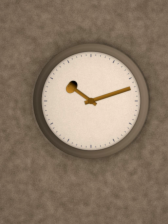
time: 10:12
